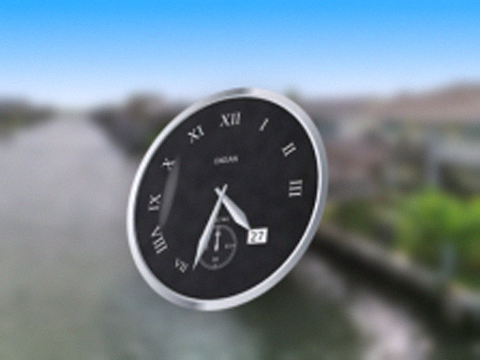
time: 4:33
